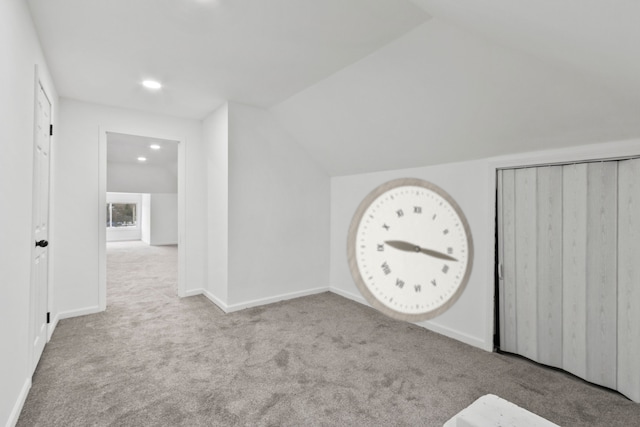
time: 9:17
